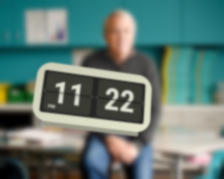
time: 11:22
